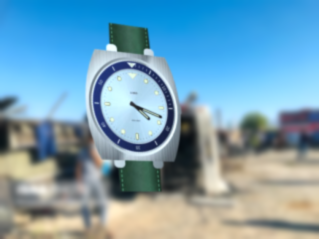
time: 4:18
